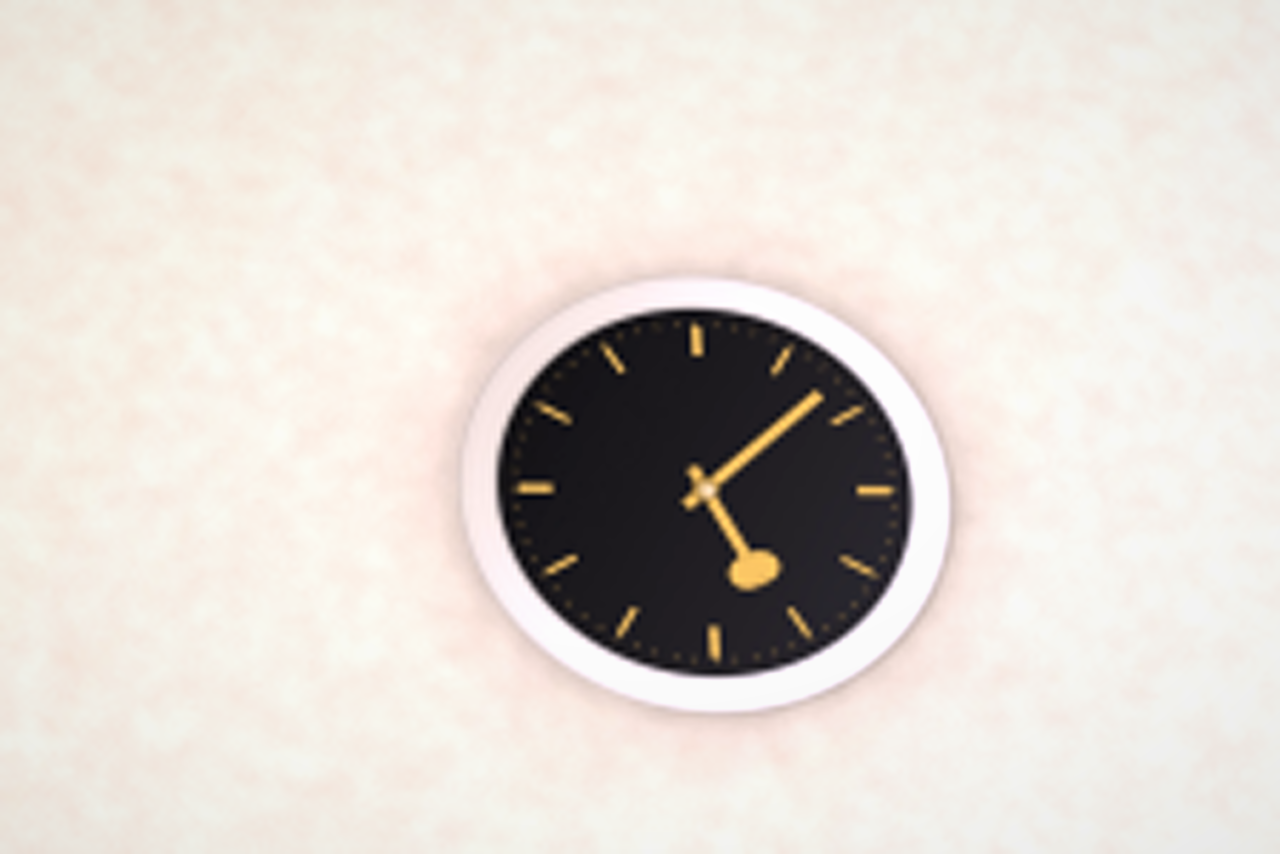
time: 5:08
